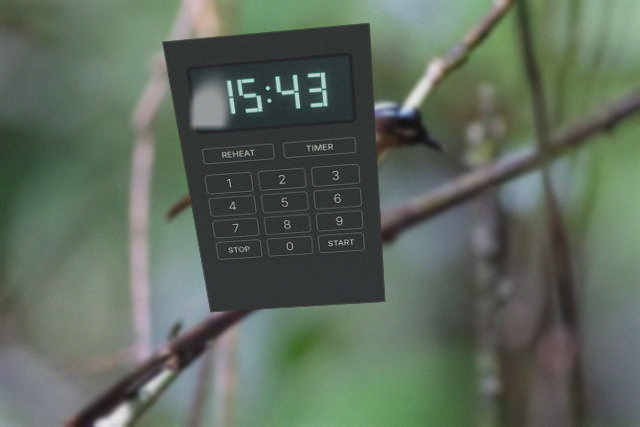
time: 15:43
